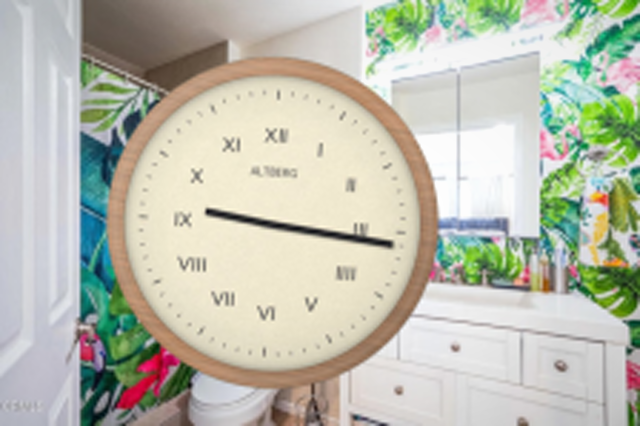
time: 9:16
